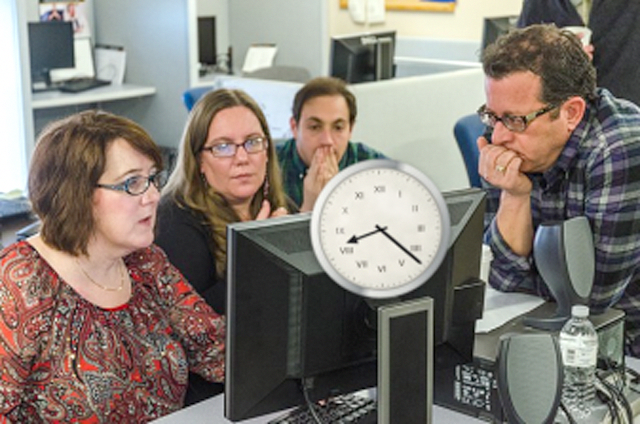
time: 8:22
